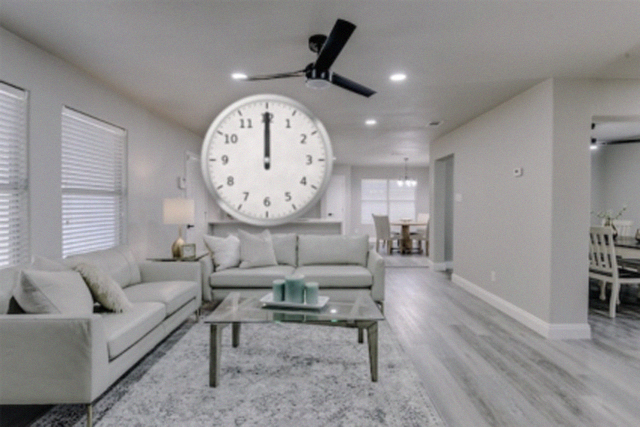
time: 12:00
